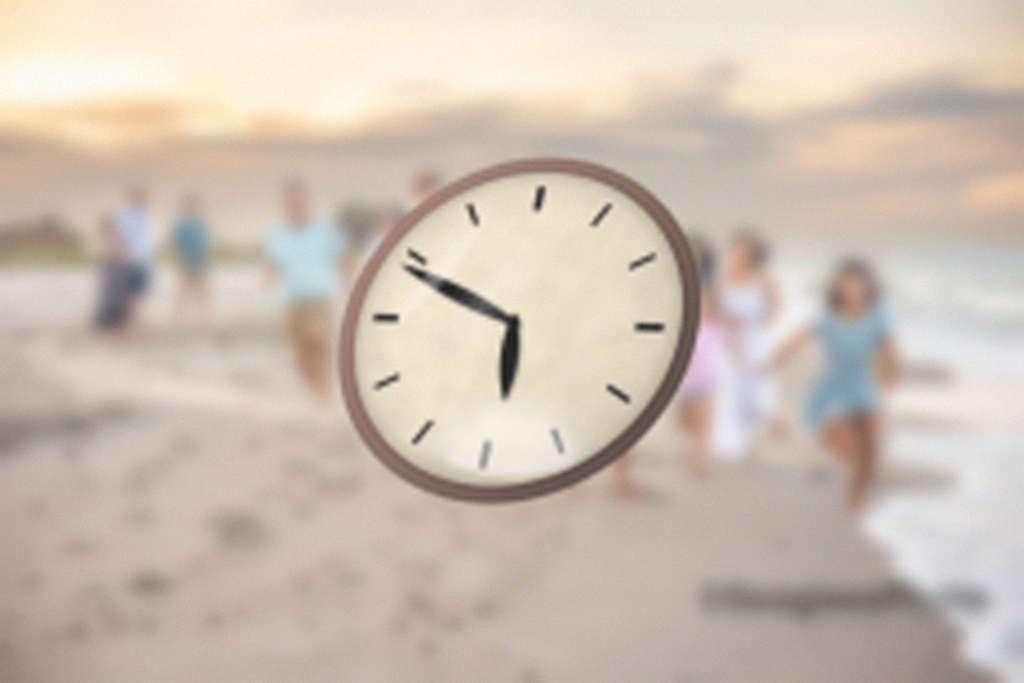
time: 5:49
